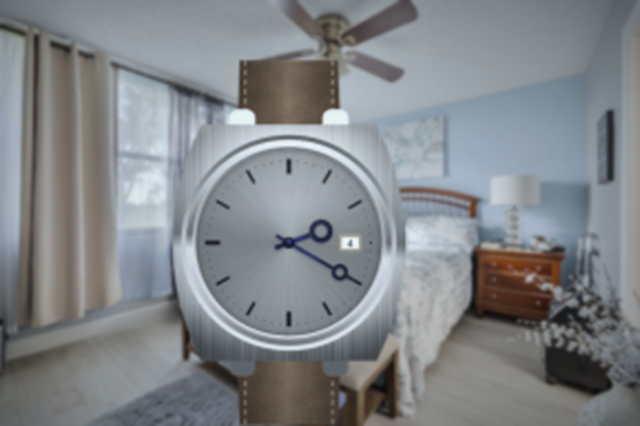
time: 2:20
